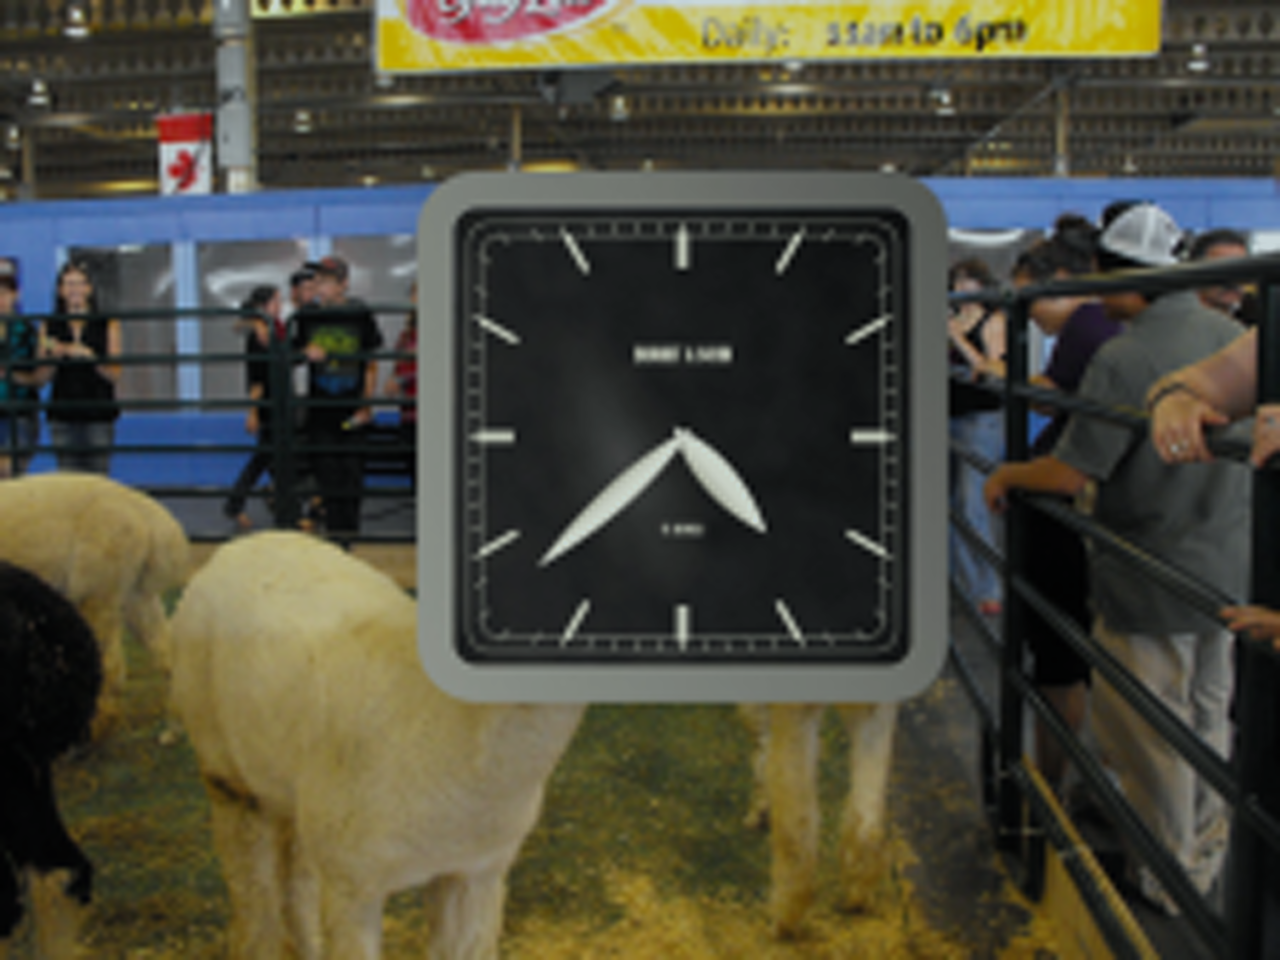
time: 4:38
